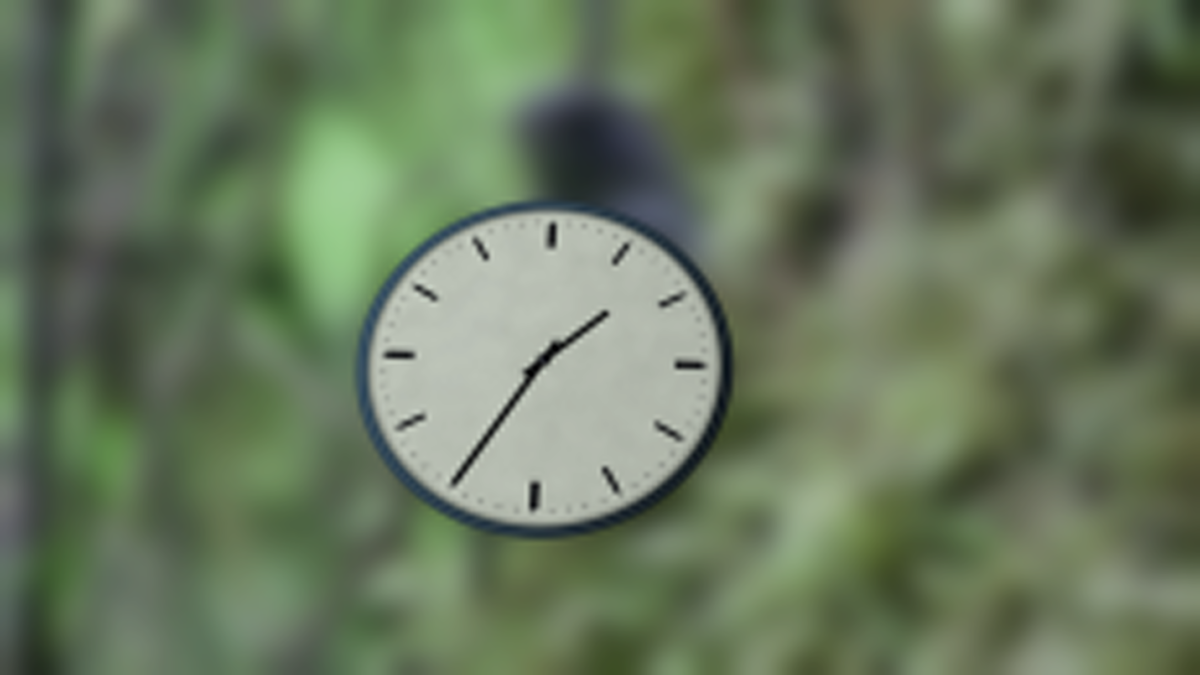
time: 1:35
